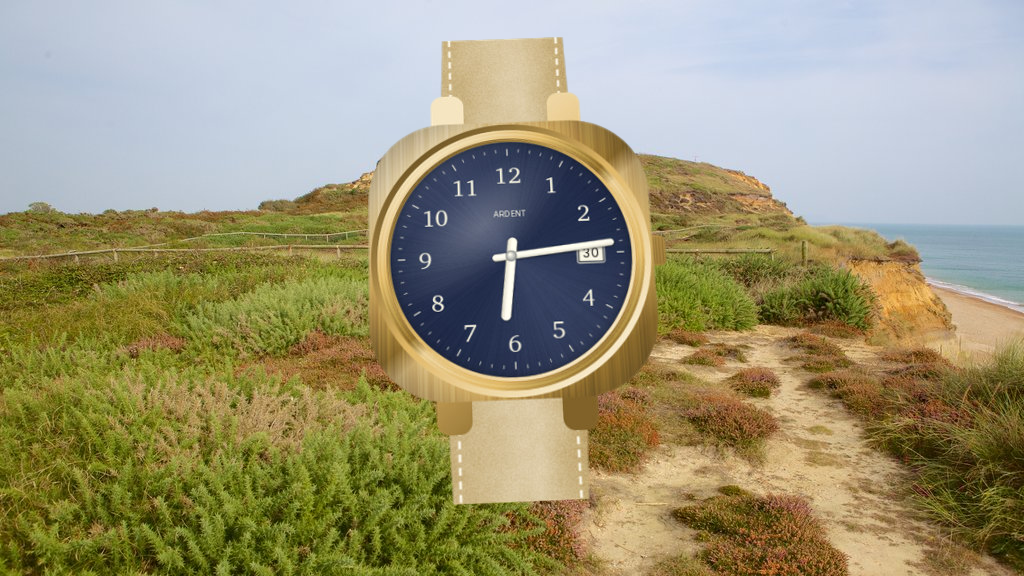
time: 6:14
